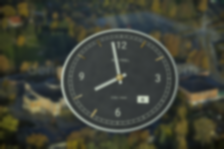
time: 7:58
